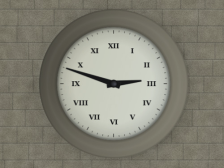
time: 2:48
